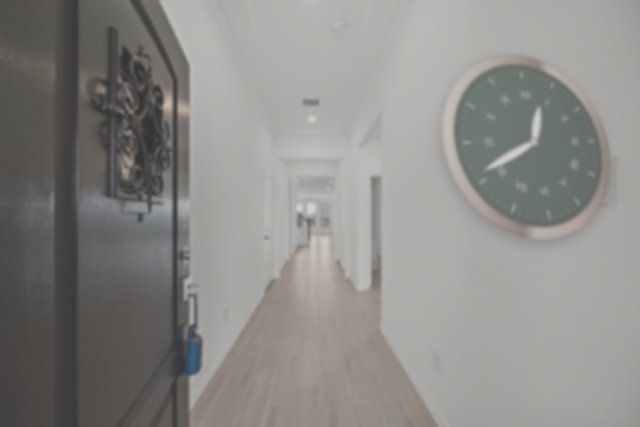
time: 12:41
